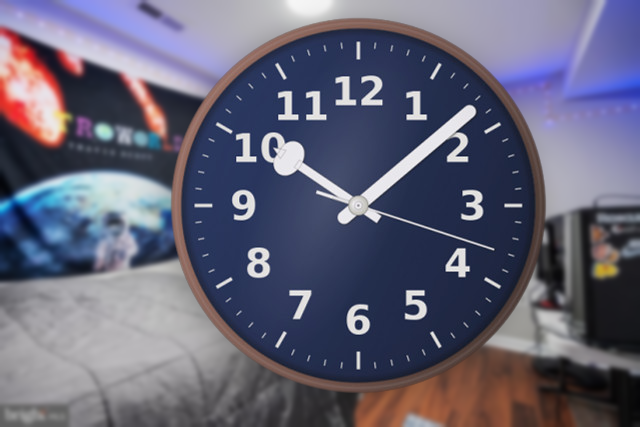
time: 10:08:18
